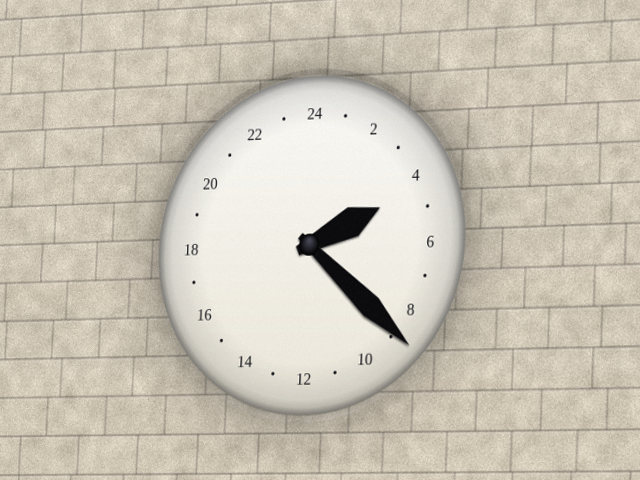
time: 4:22
